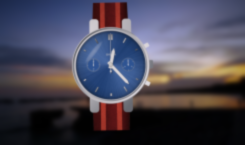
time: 12:23
